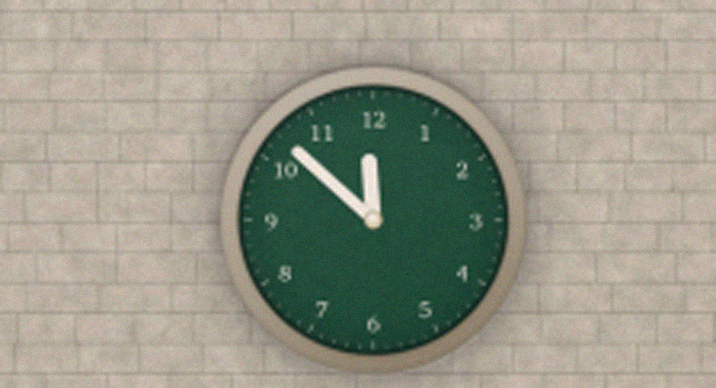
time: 11:52
